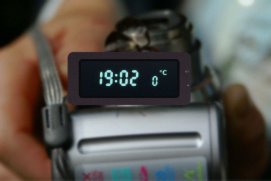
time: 19:02
